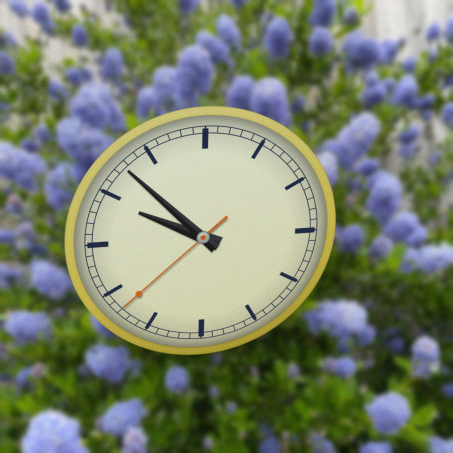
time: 9:52:38
